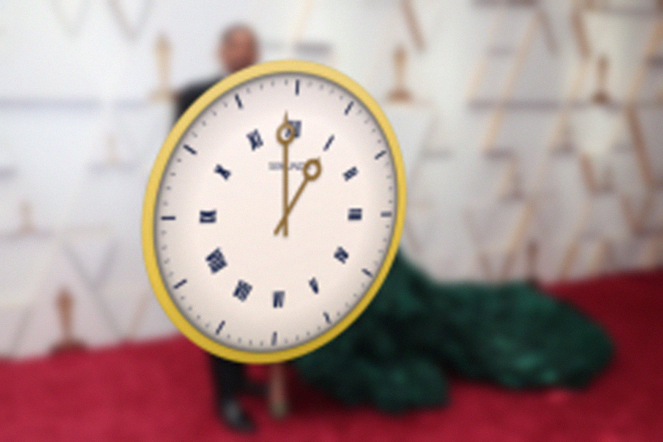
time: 12:59
